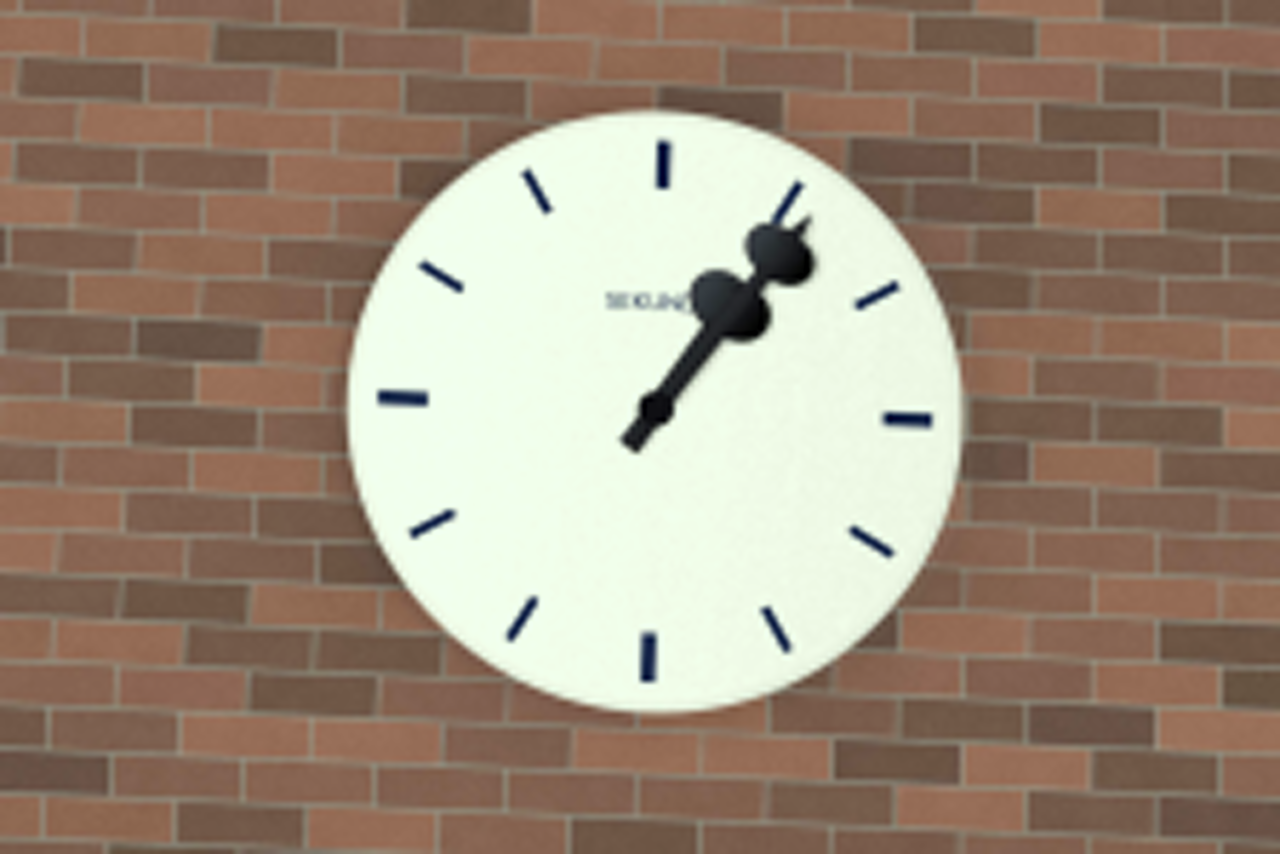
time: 1:06
